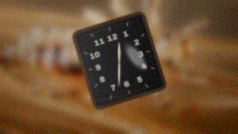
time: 12:33
